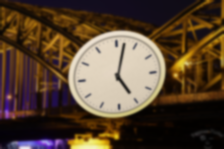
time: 5:02
